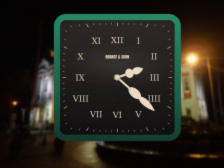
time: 2:22
